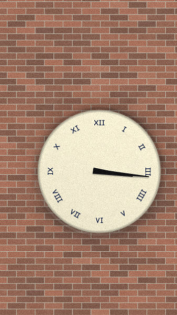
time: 3:16
